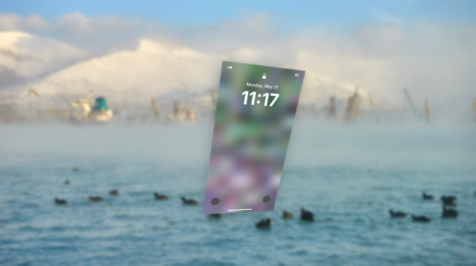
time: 11:17
